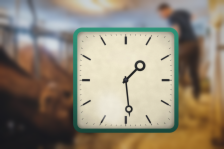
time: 1:29
